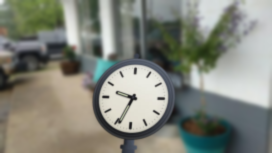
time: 9:34
